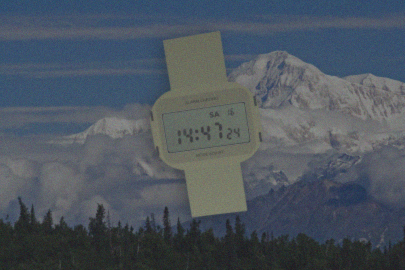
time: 14:47:24
